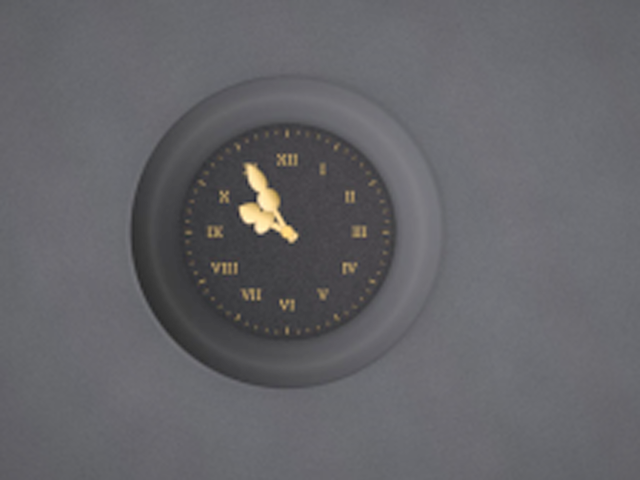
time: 9:55
